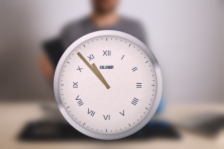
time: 10:53
